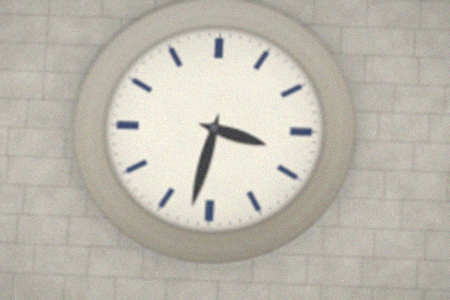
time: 3:32
